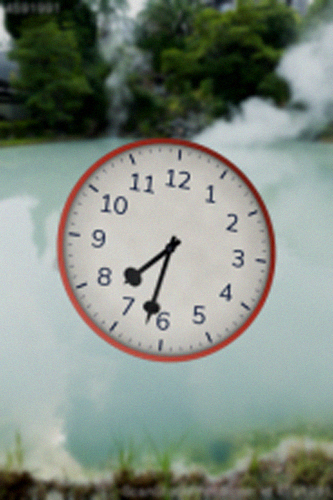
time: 7:32
